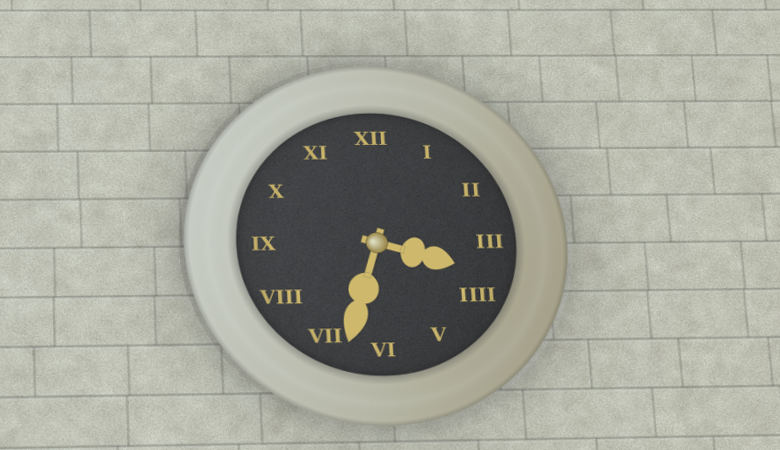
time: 3:33
